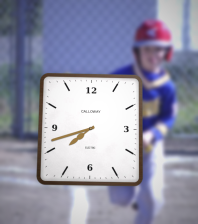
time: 7:42
